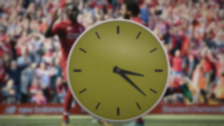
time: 3:22
